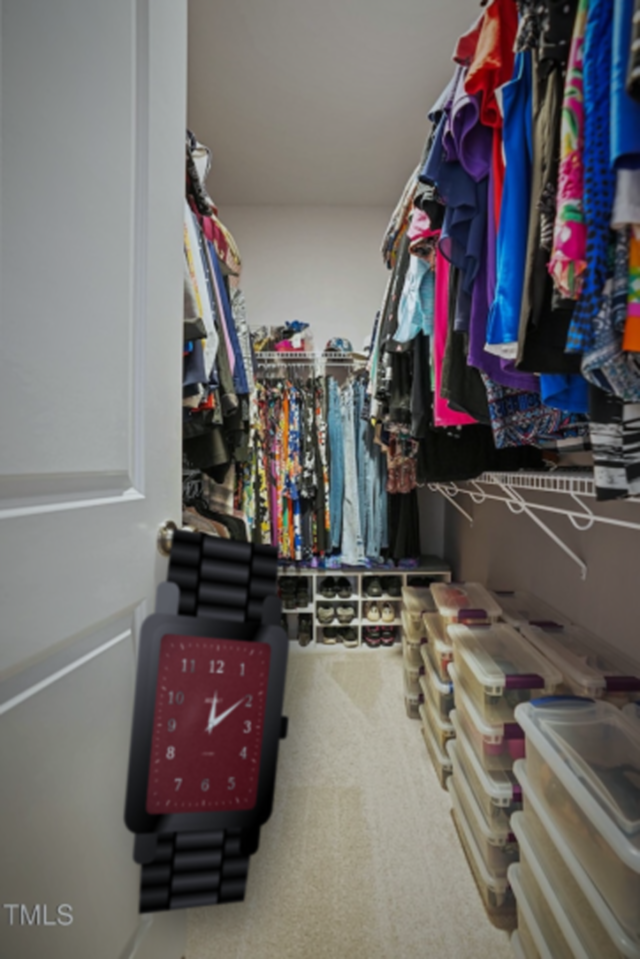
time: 12:09
